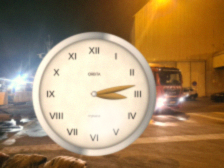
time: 3:13
